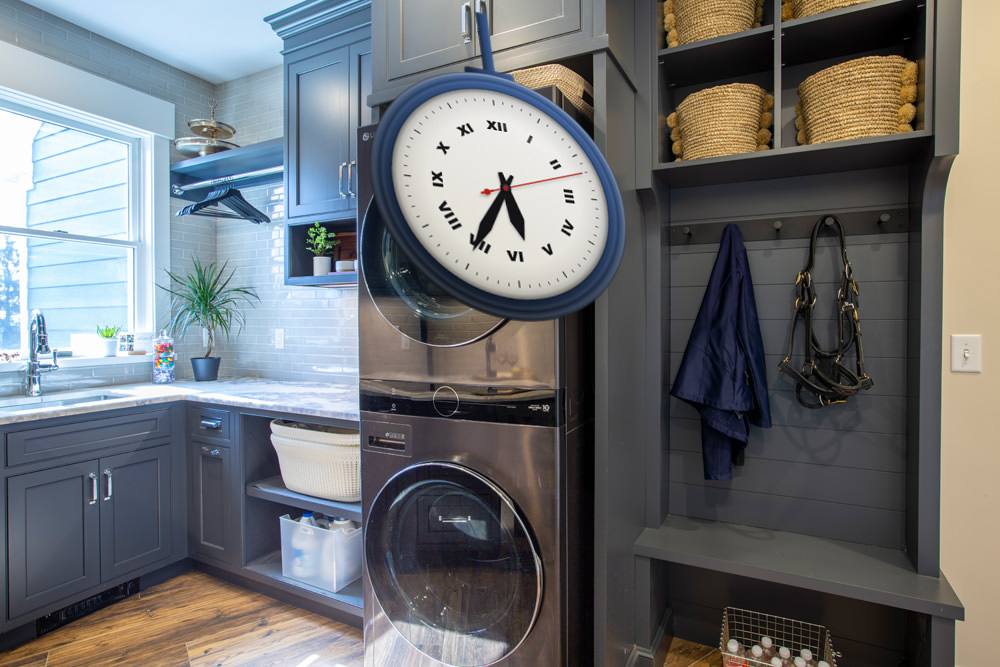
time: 5:35:12
